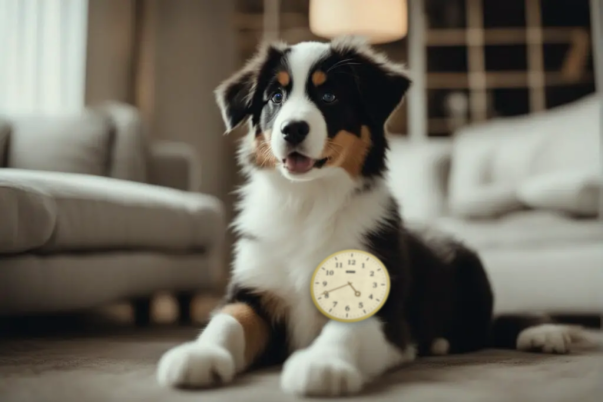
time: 4:41
